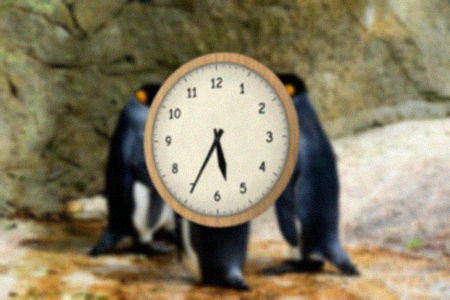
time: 5:35
